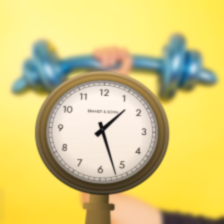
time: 1:27
